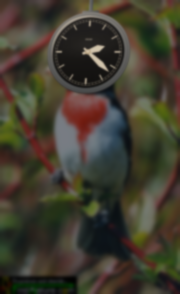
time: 2:22
